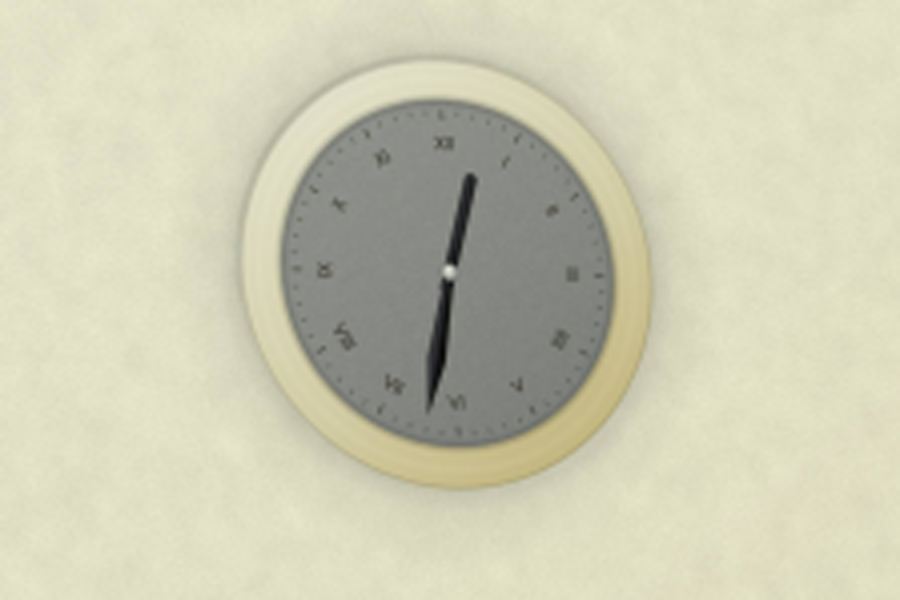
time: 12:32
